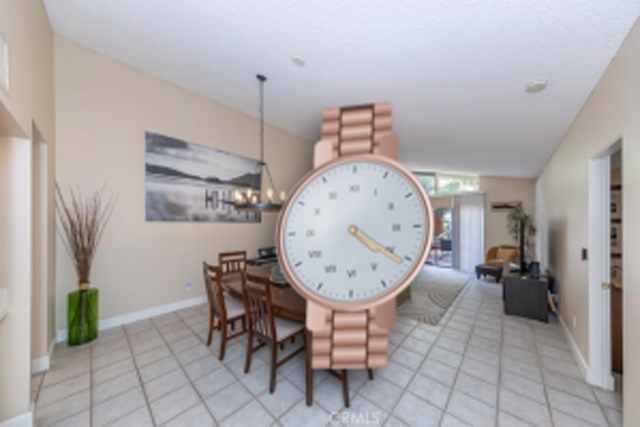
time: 4:21
